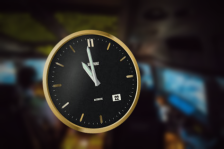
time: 10:59
